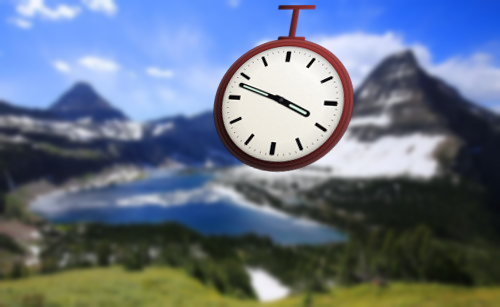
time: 3:48
